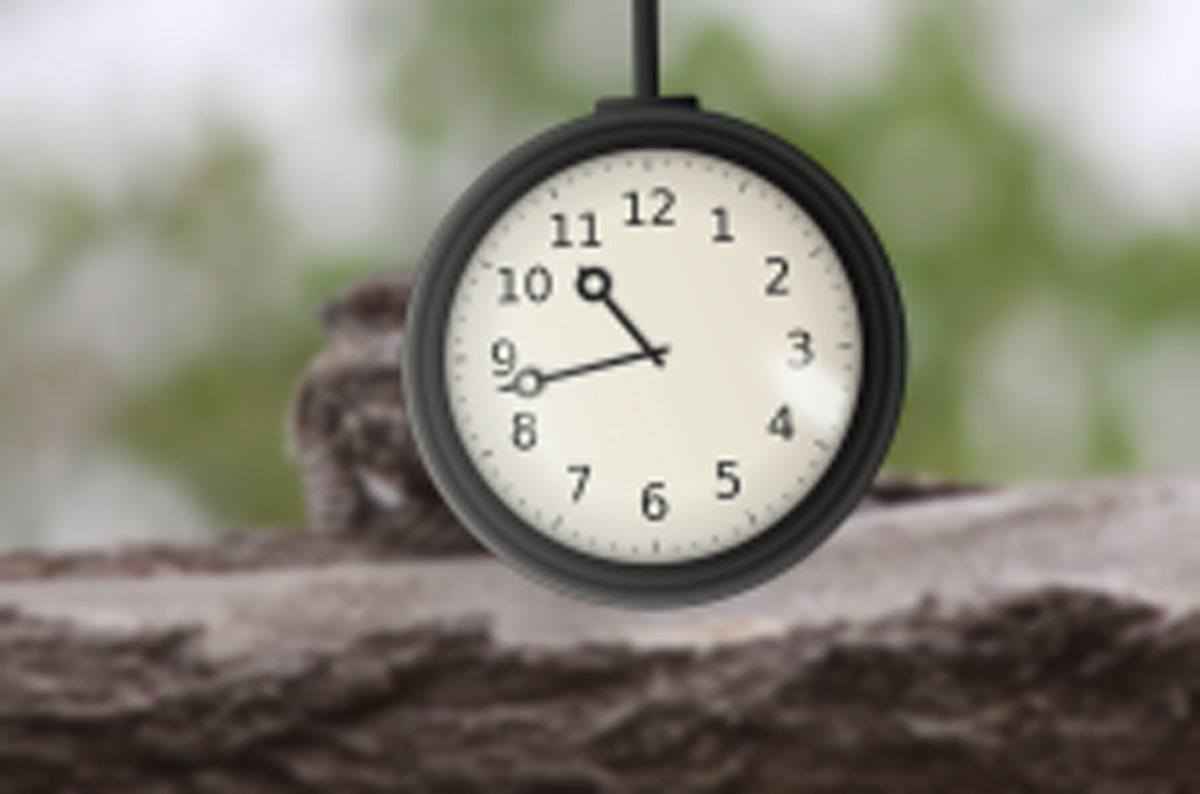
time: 10:43
